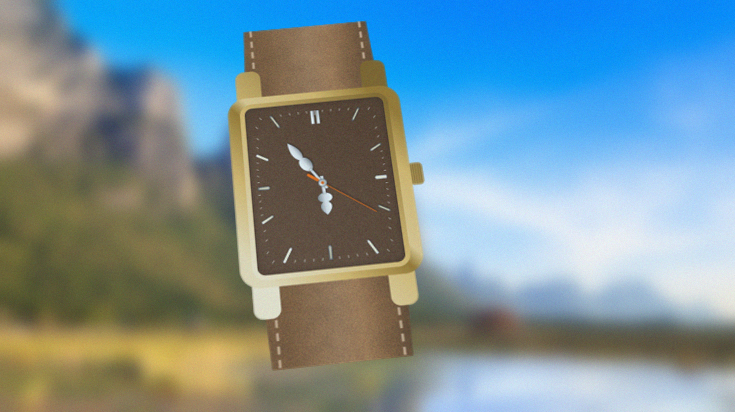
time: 5:54:21
